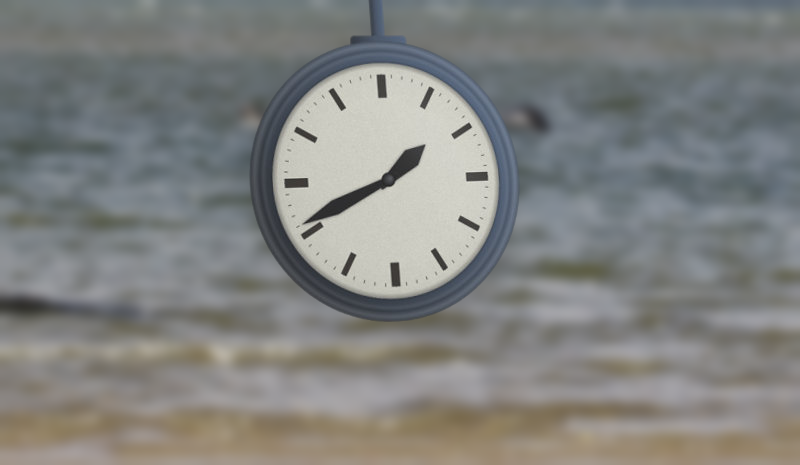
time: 1:41
